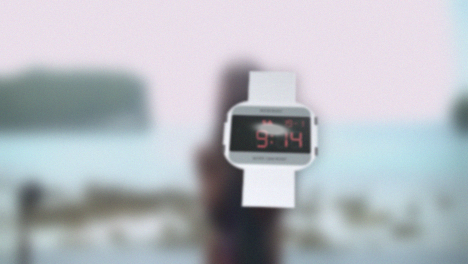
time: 9:14
